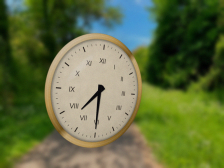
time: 7:30
